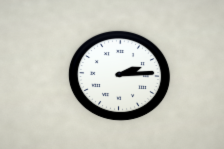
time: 2:14
